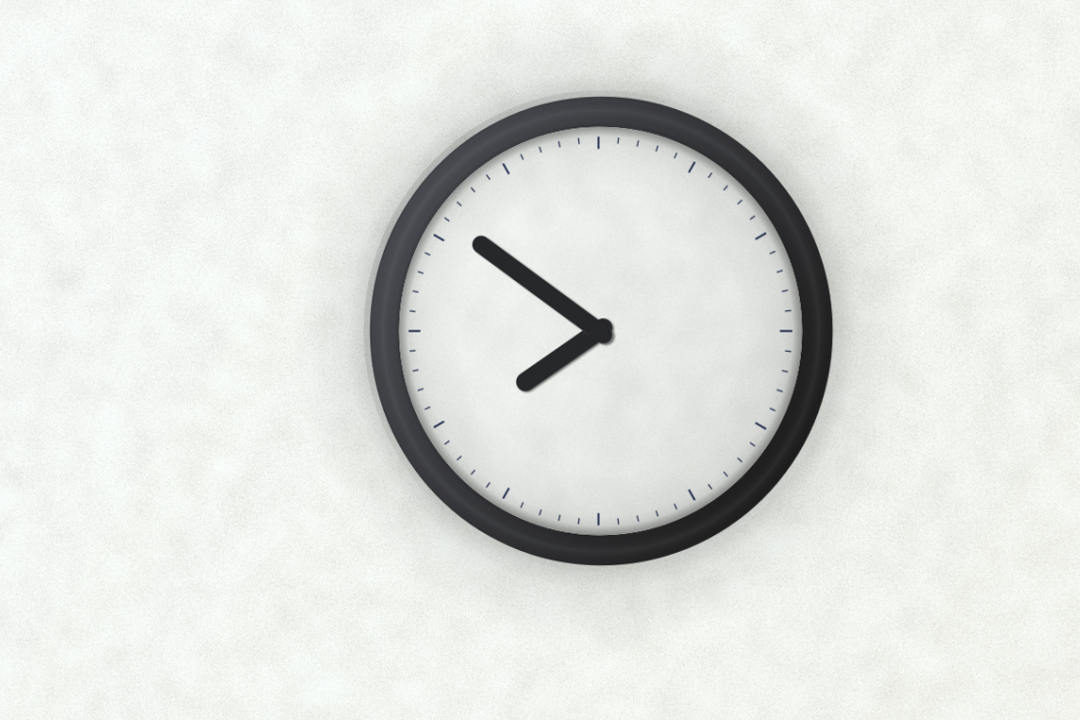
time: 7:51
